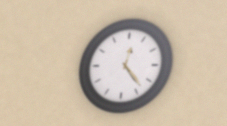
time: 12:23
